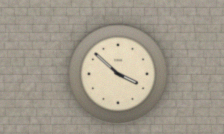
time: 3:52
